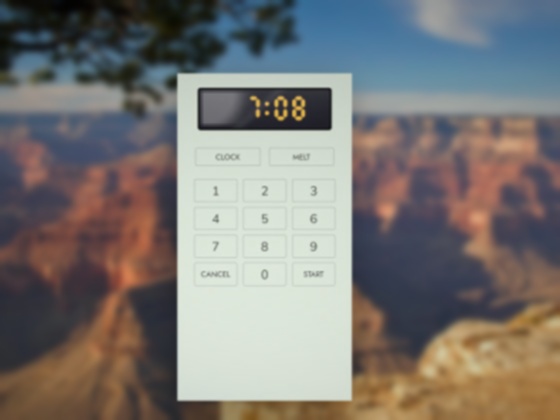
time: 7:08
